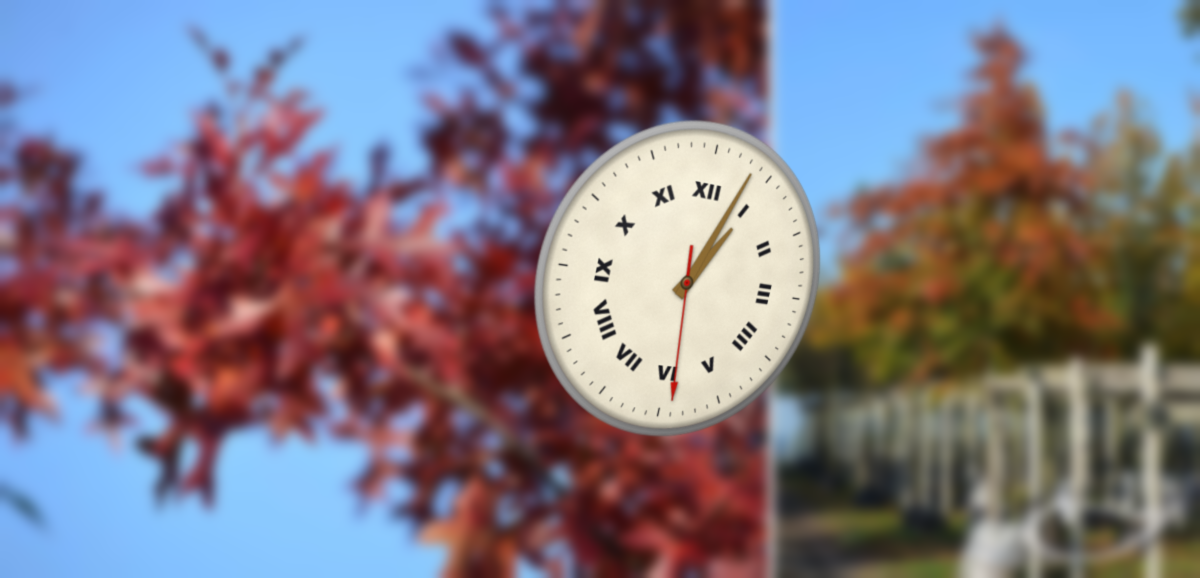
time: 1:03:29
